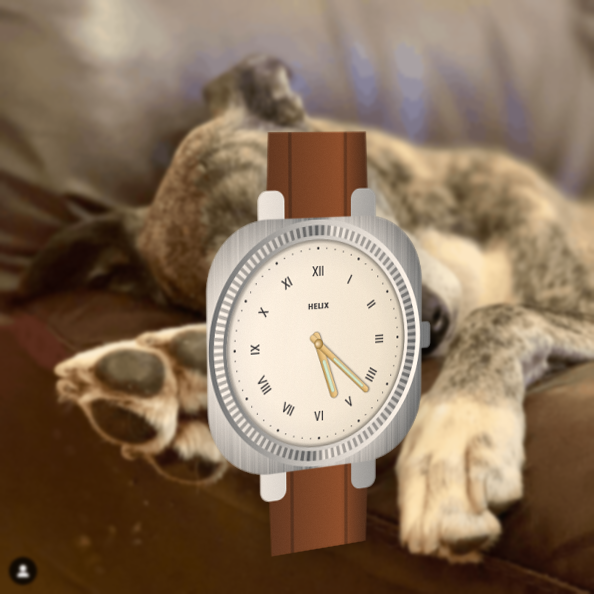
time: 5:22
